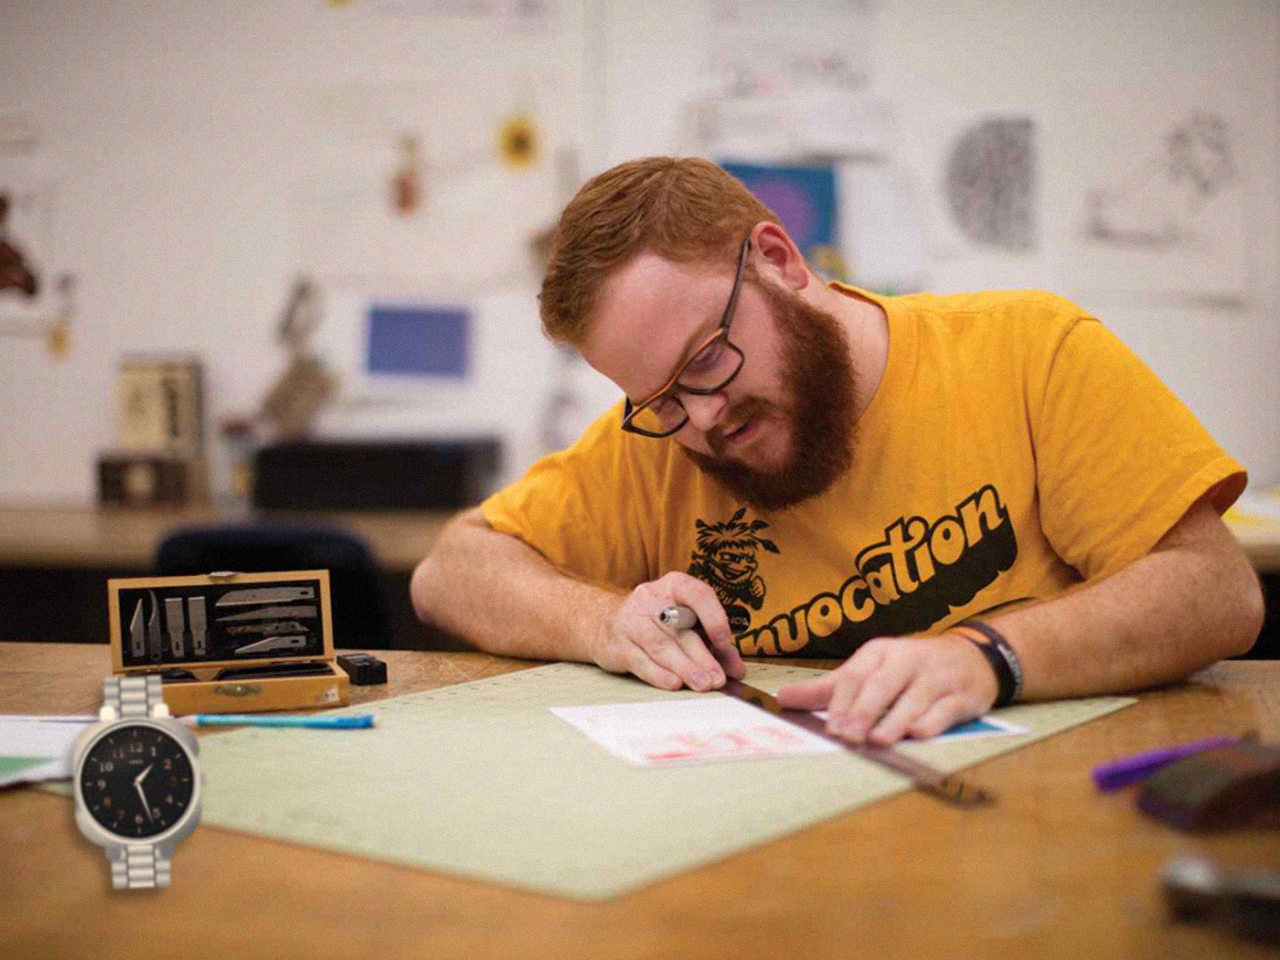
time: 1:27
